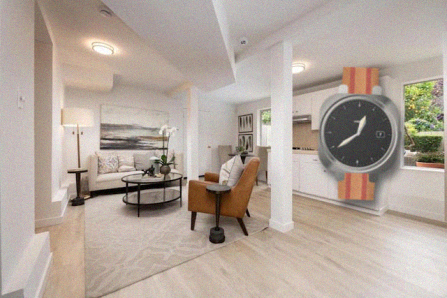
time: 12:39
